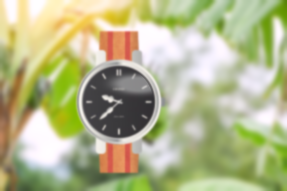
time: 9:38
